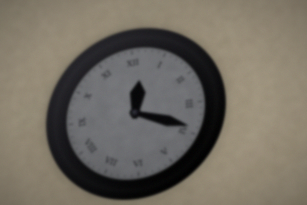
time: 12:19
